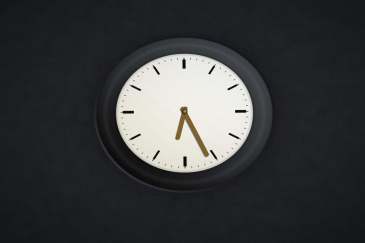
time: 6:26
